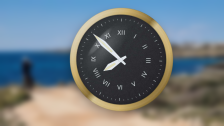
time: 7:52
